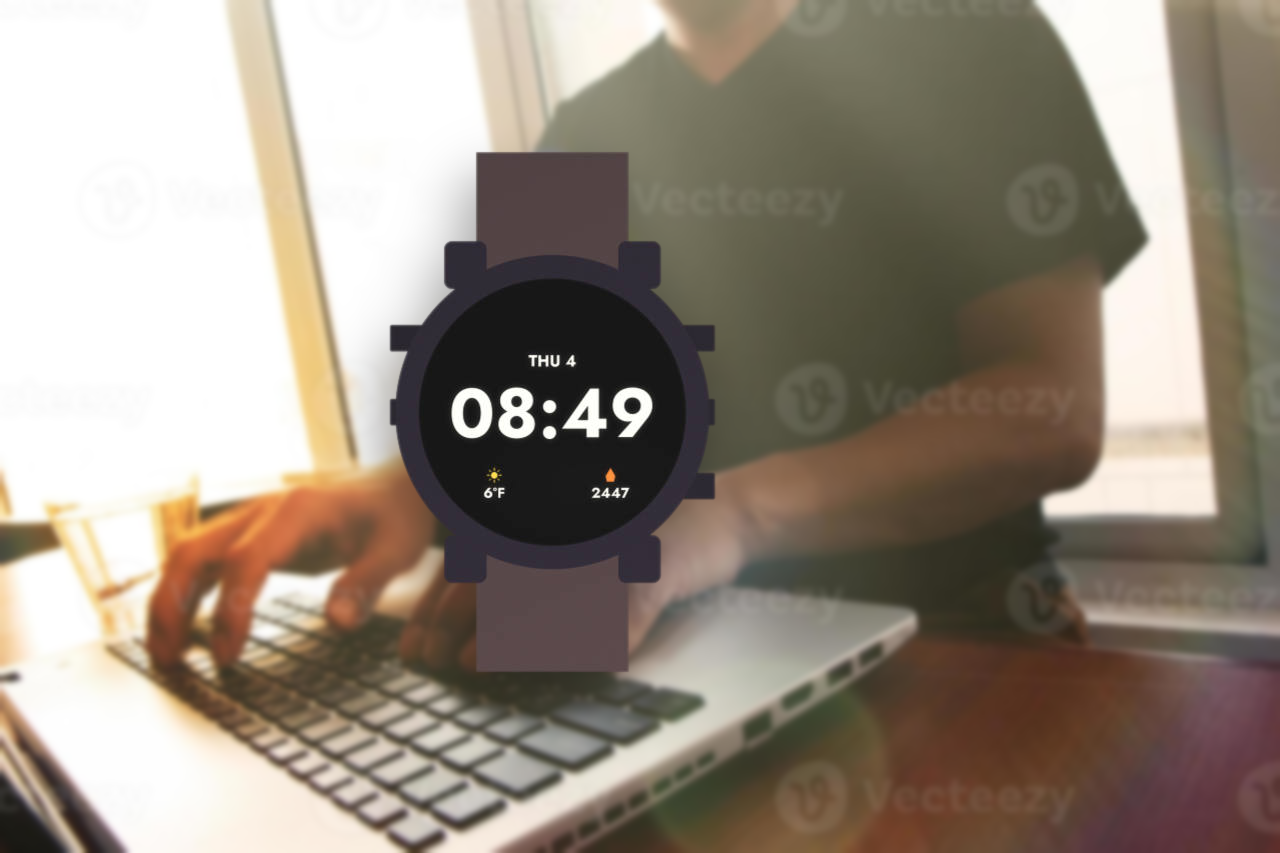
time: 8:49
